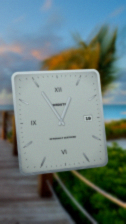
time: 12:55
